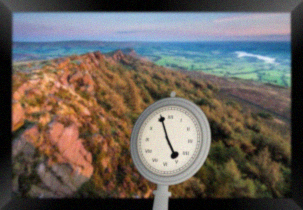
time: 4:56
